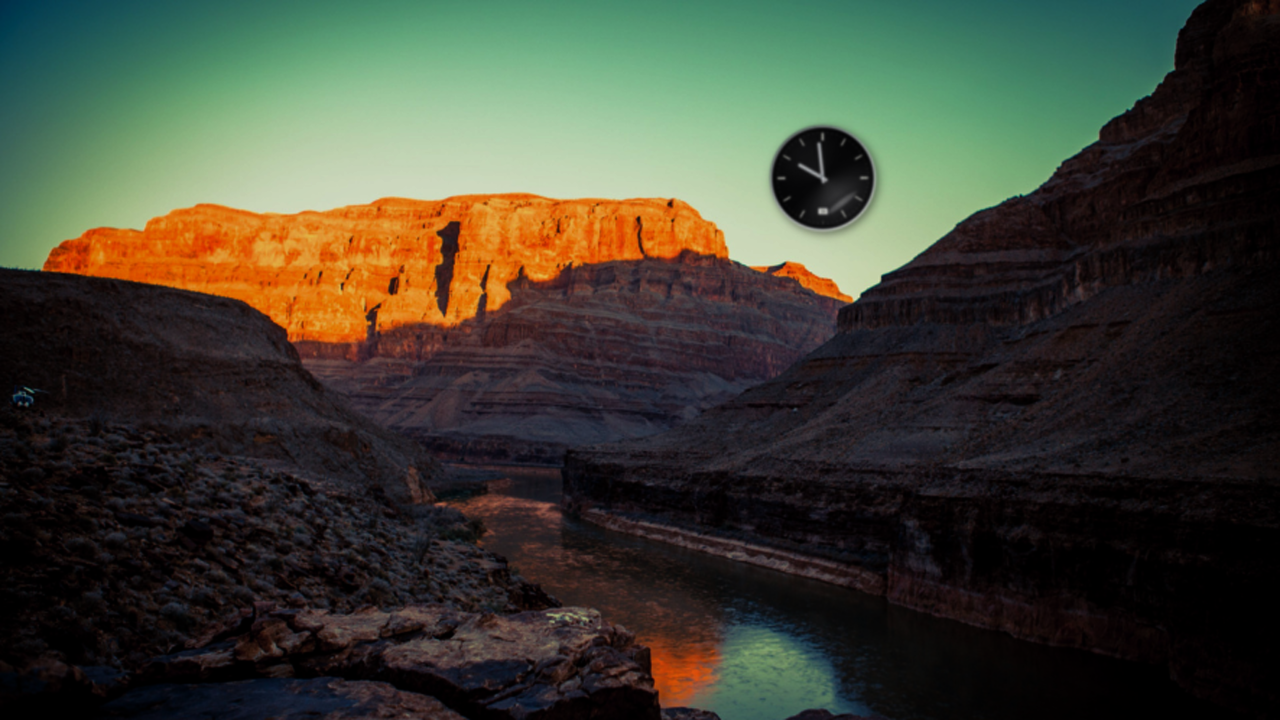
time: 9:59
